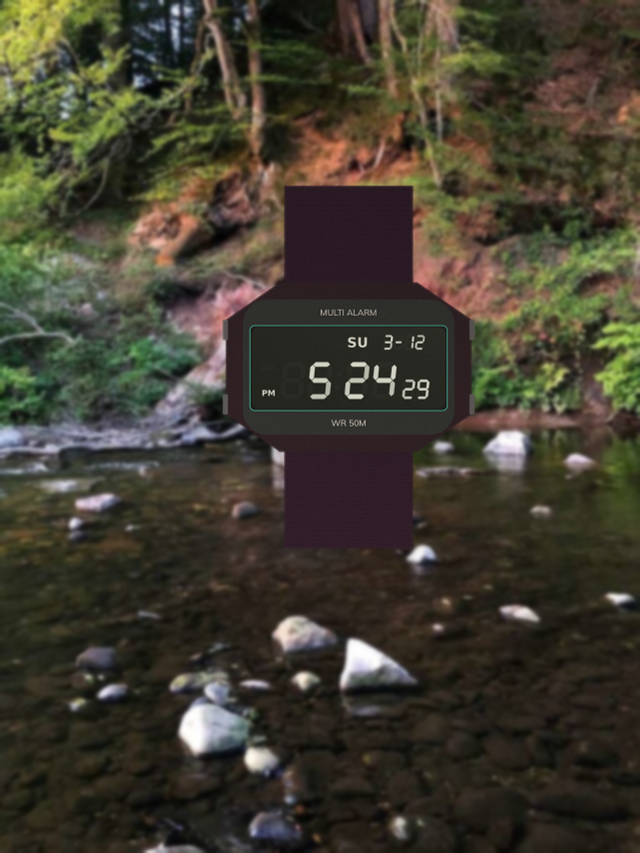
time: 5:24:29
